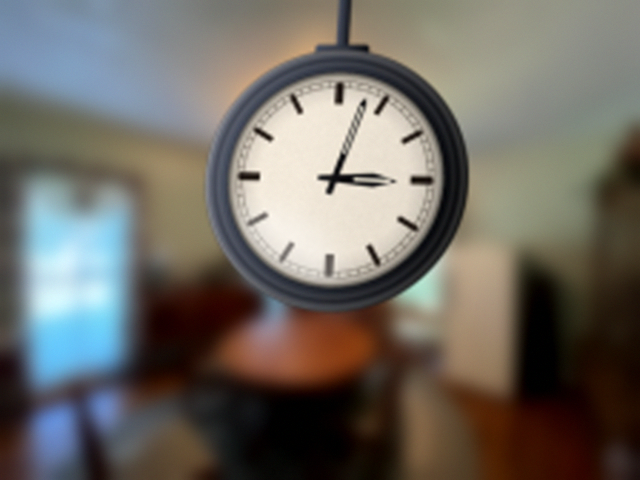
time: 3:03
